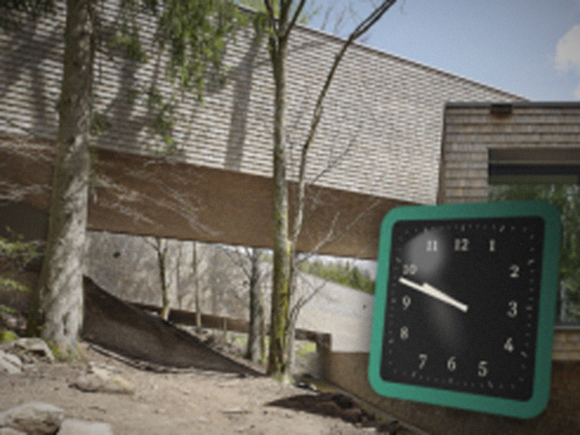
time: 9:48
